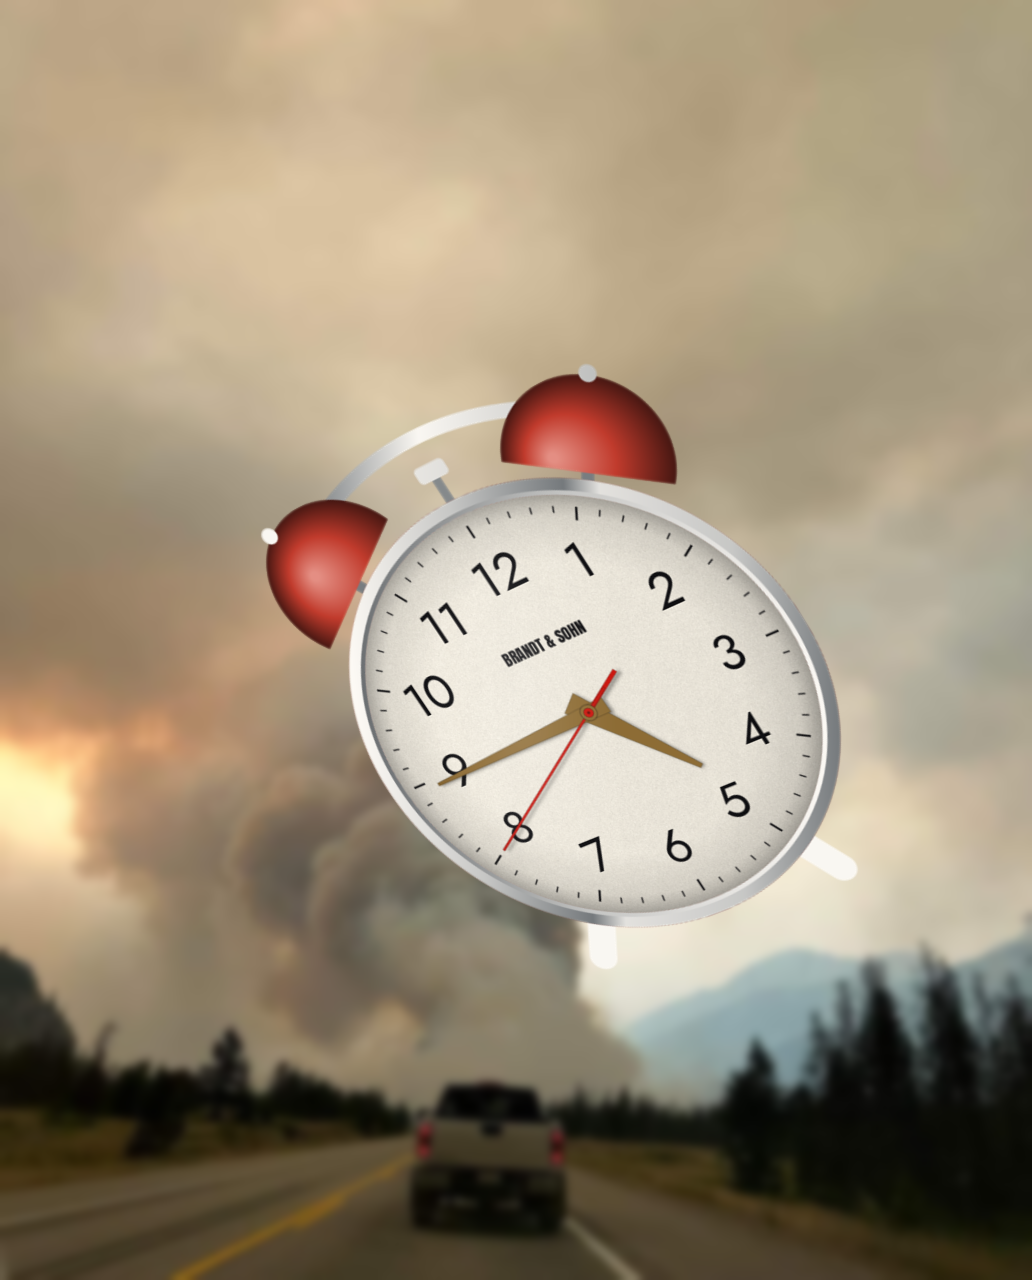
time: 4:44:40
